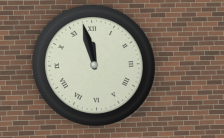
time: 11:58
